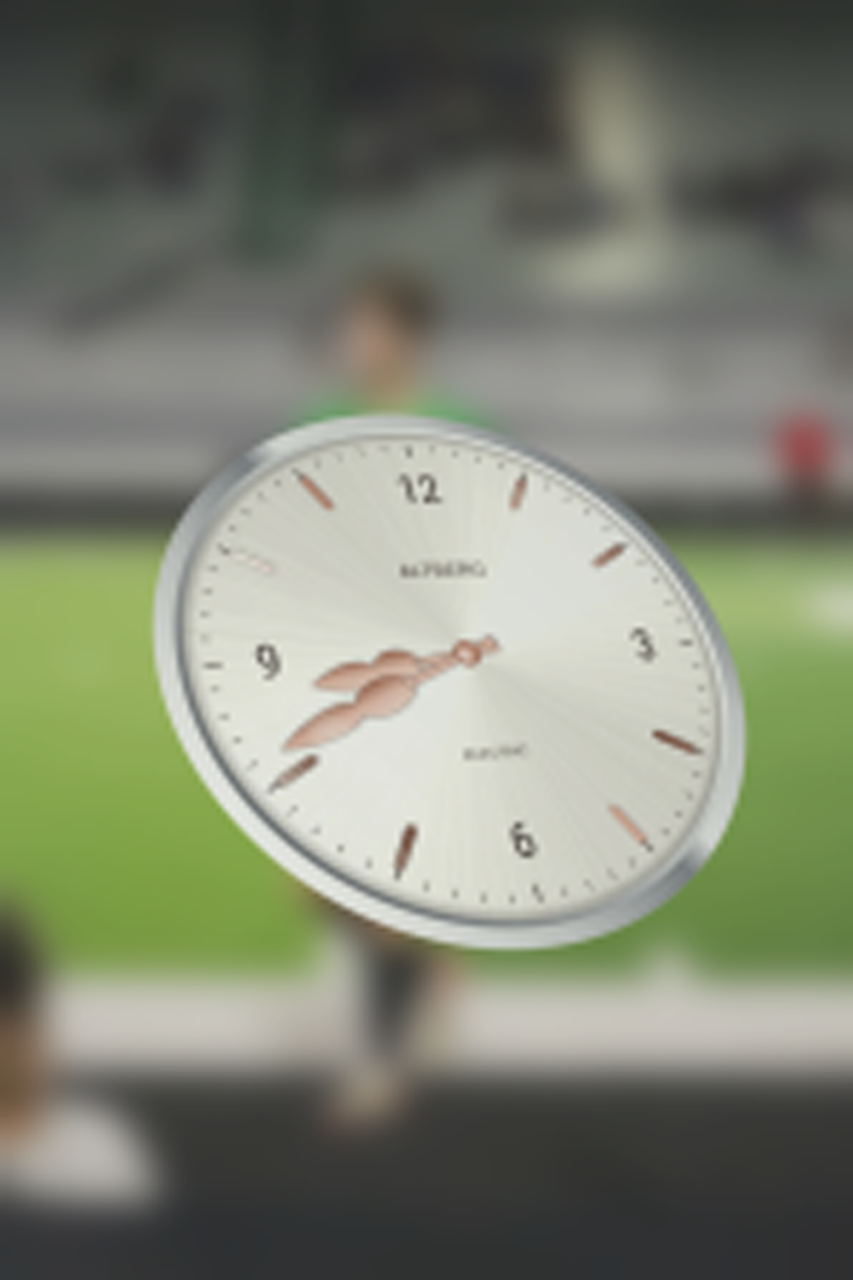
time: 8:41
